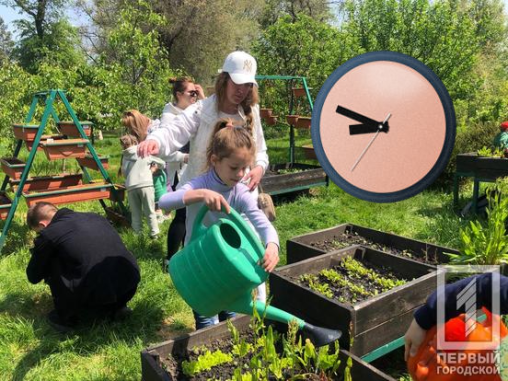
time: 8:48:36
